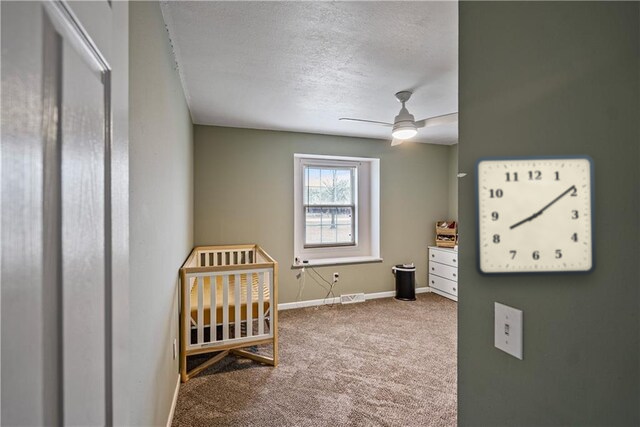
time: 8:09
